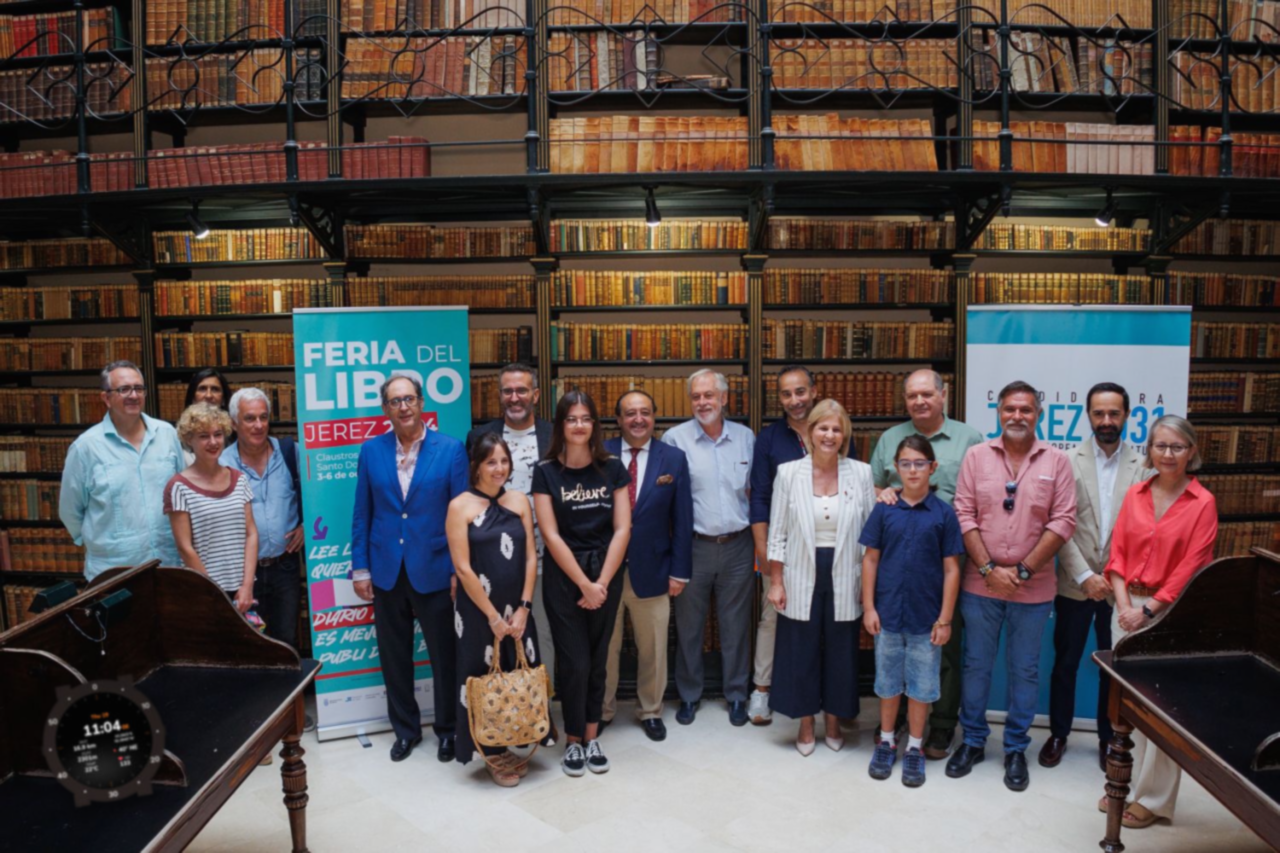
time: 11:04
